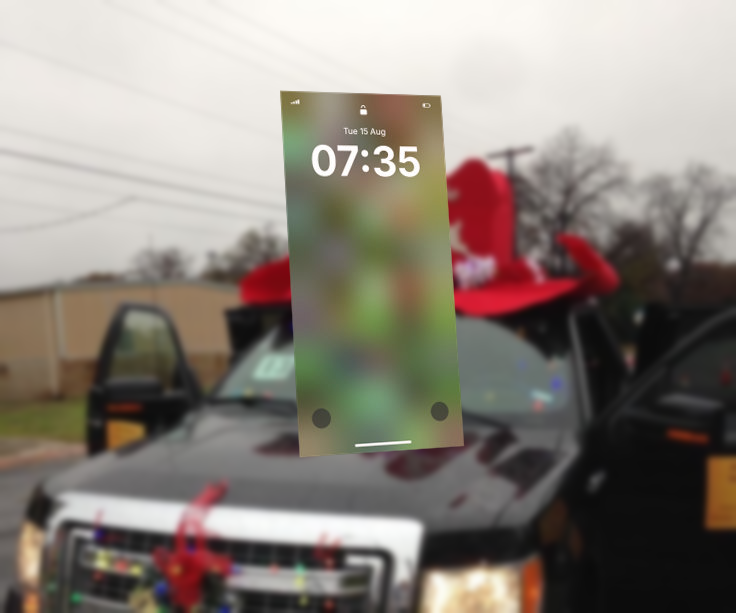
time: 7:35
